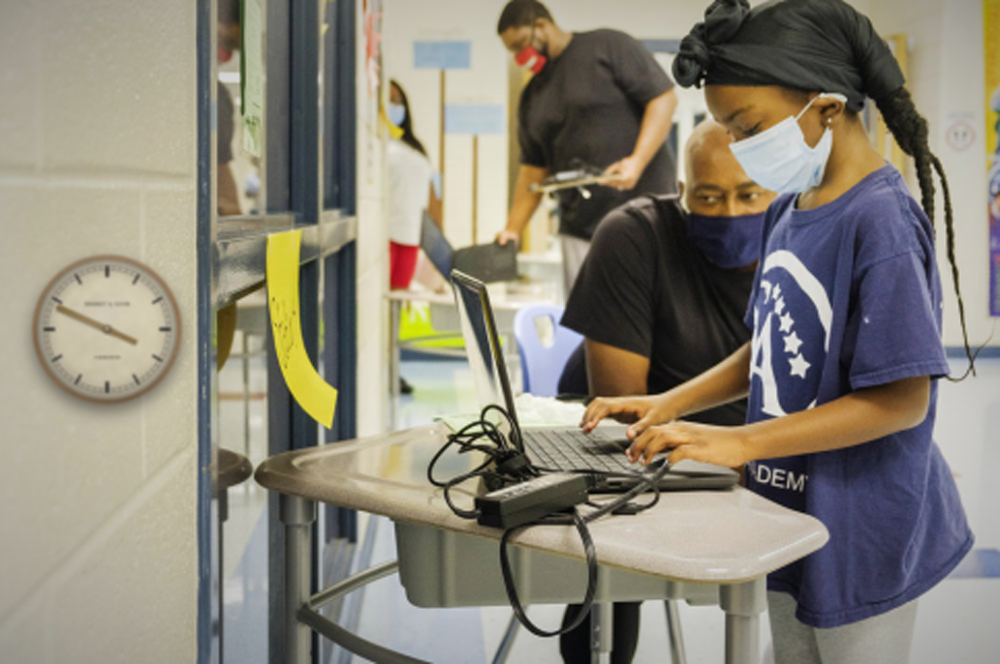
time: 3:49
